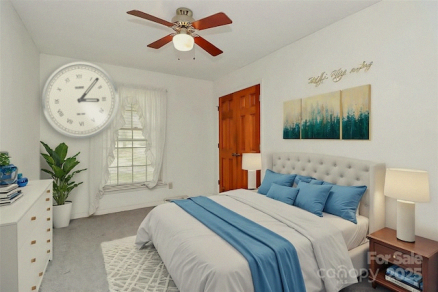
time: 3:07
